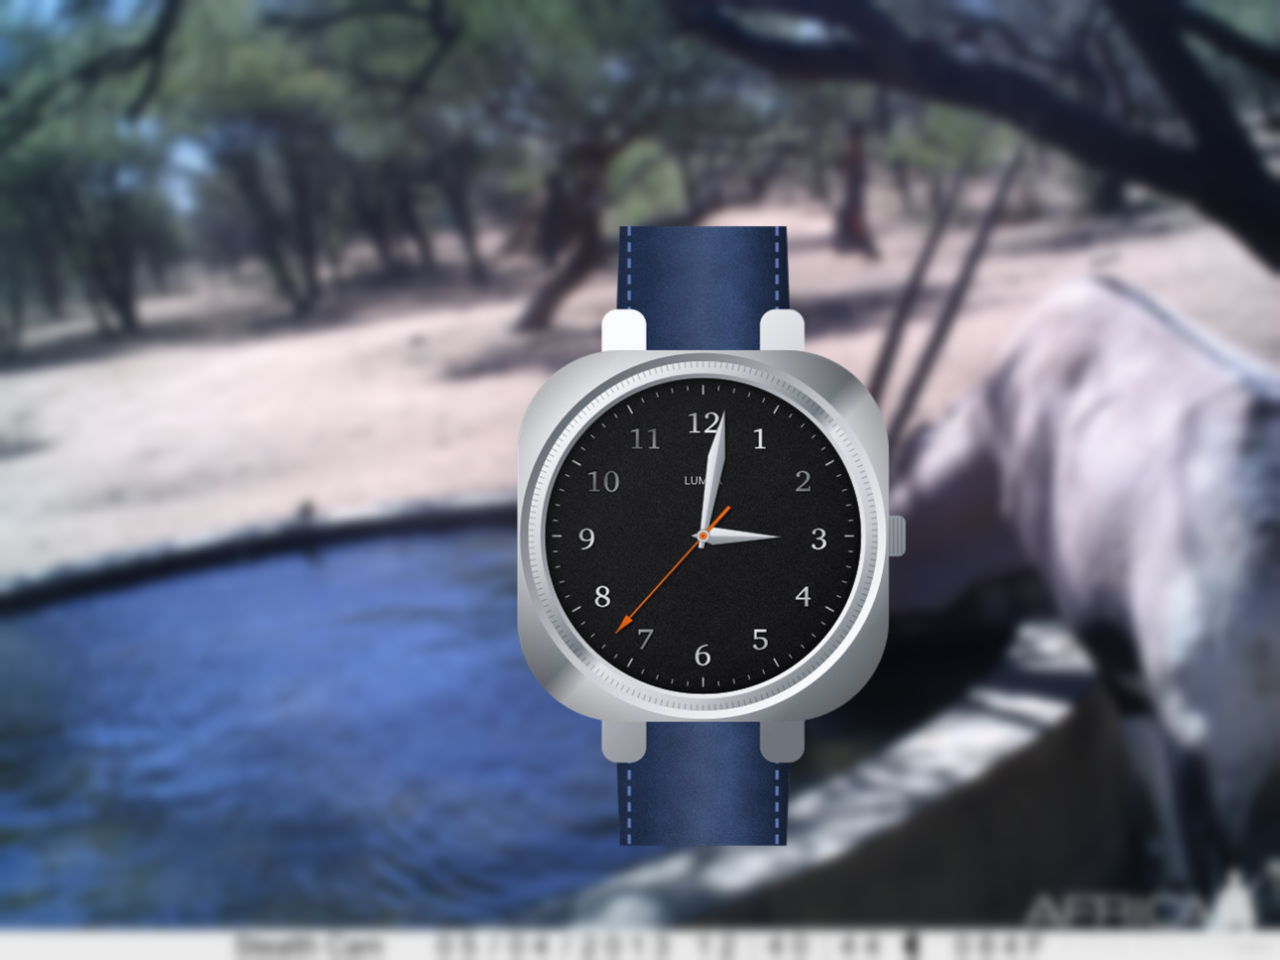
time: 3:01:37
